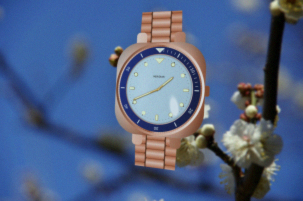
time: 1:41
